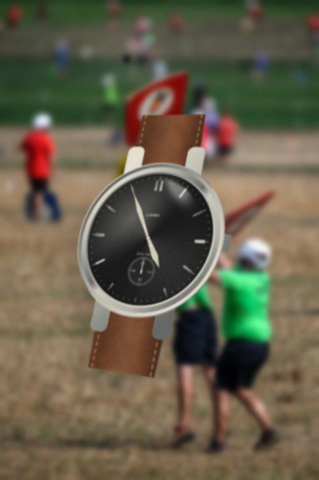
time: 4:55
